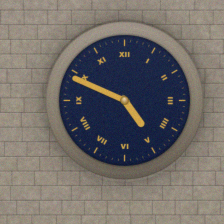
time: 4:49
